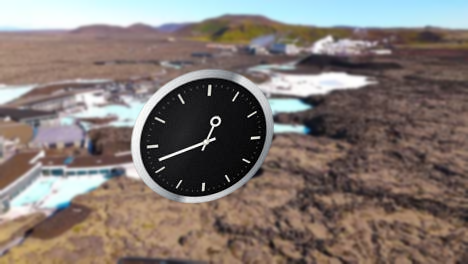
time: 12:42
